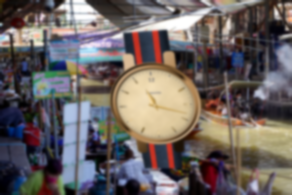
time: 11:18
